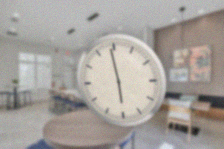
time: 5:59
